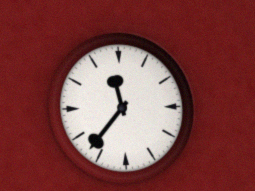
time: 11:37
